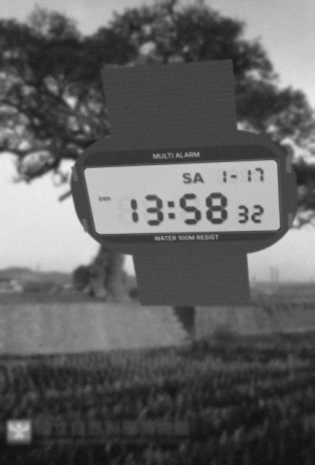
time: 13:58:32
